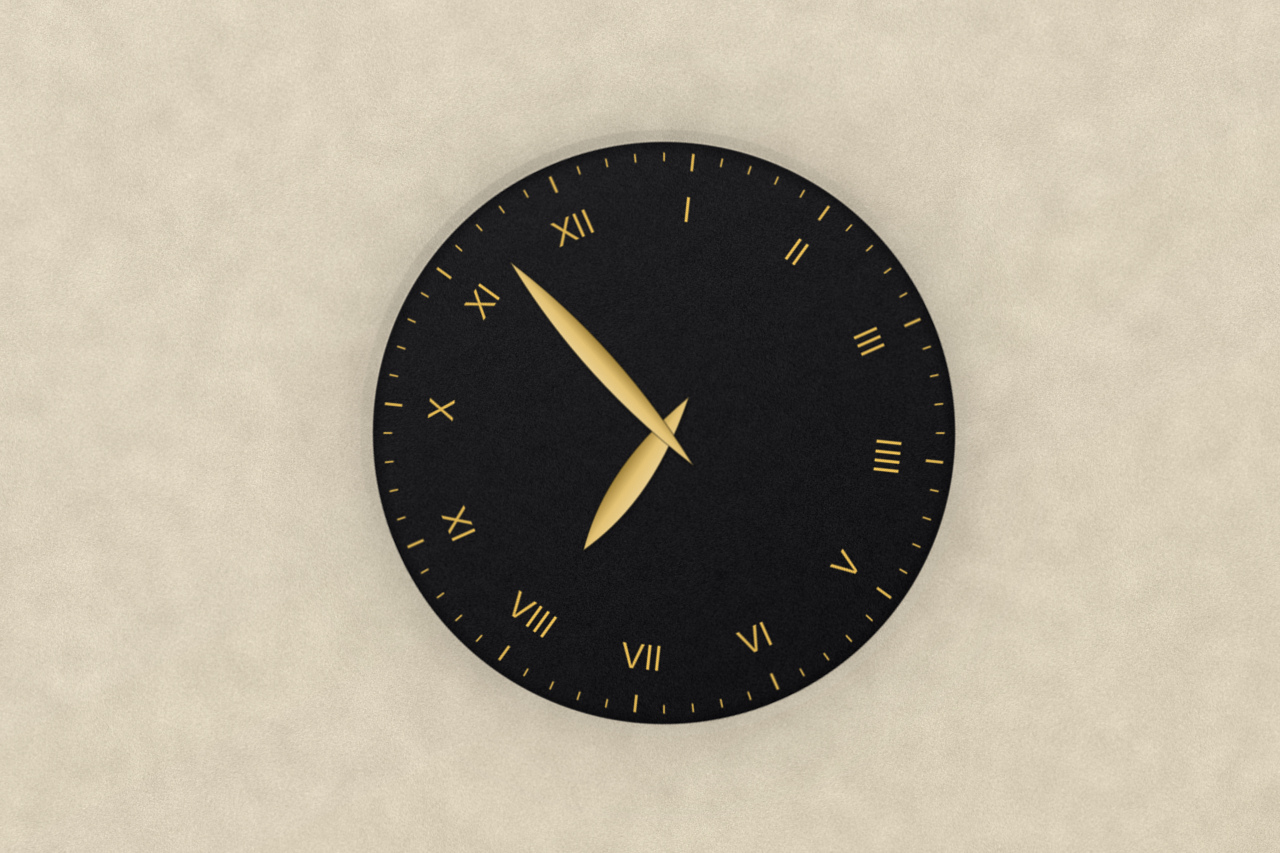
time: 7:57
